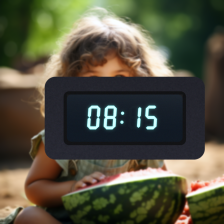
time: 8:15
